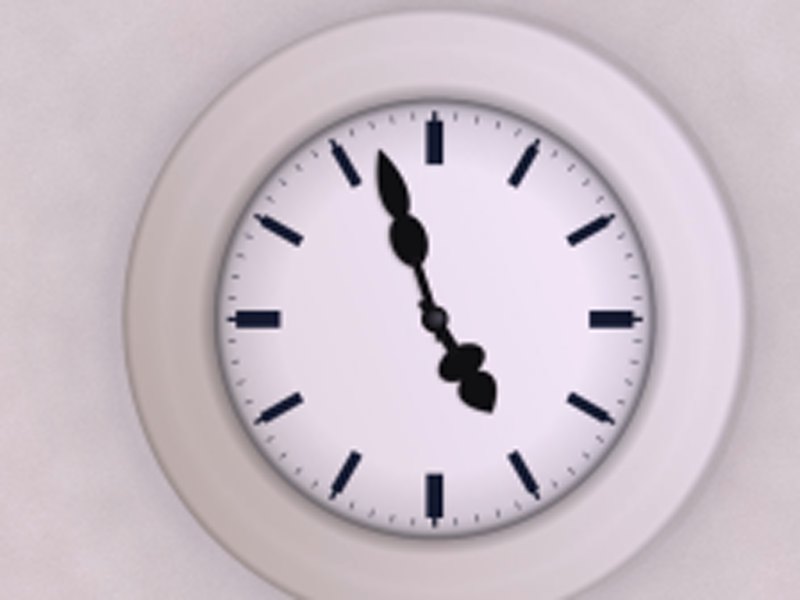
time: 4:57
